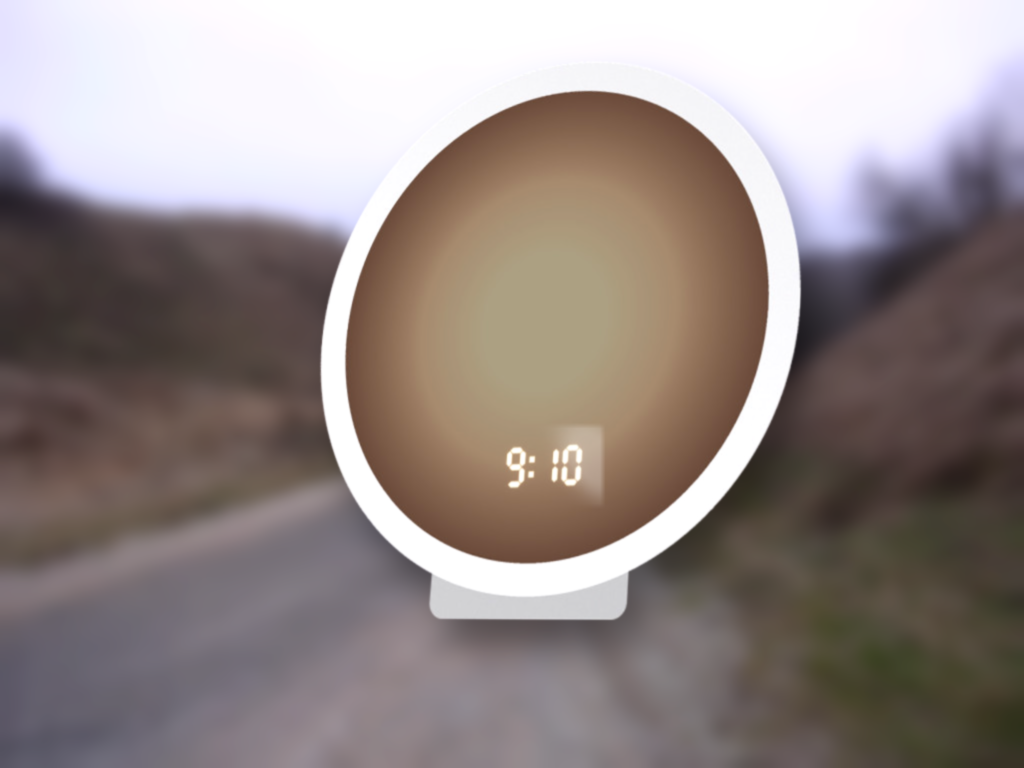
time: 9:10
